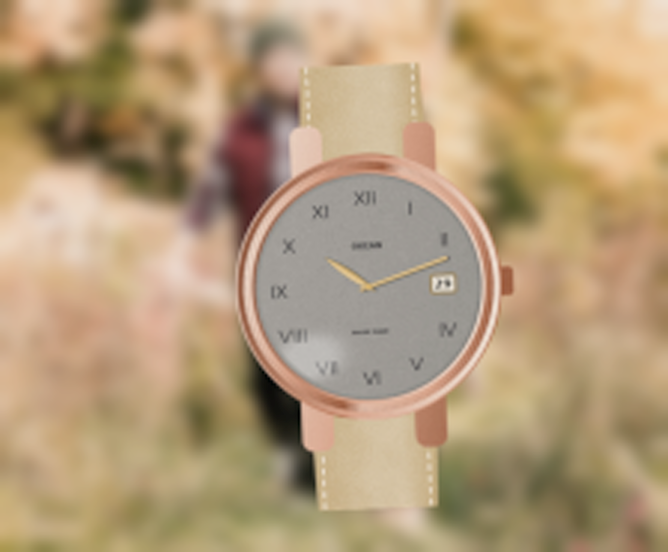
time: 10:12
